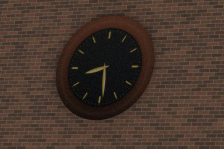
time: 8:29
